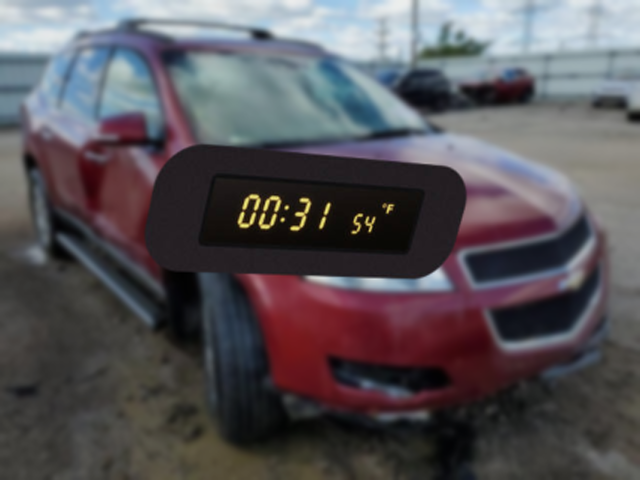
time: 0:31
